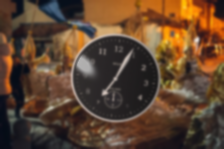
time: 7:04
